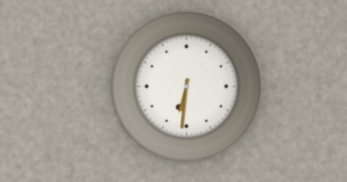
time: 6:31
